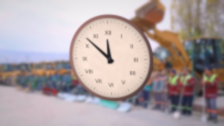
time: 11:52
